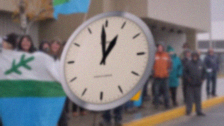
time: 12:59
